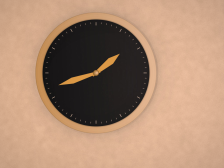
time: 1:42
